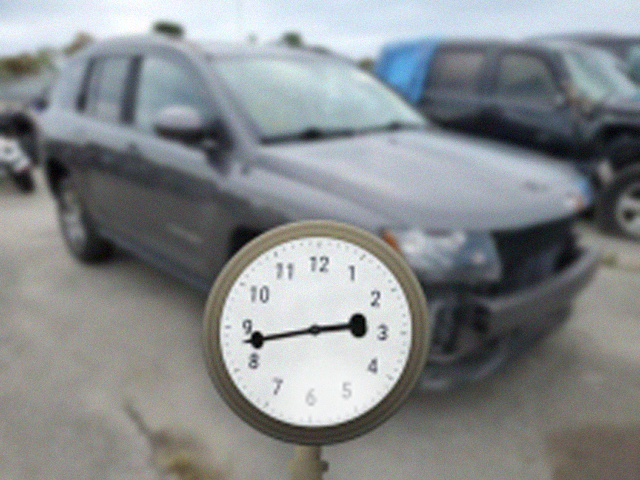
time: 2:43
